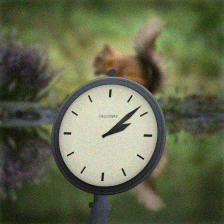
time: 2:08
